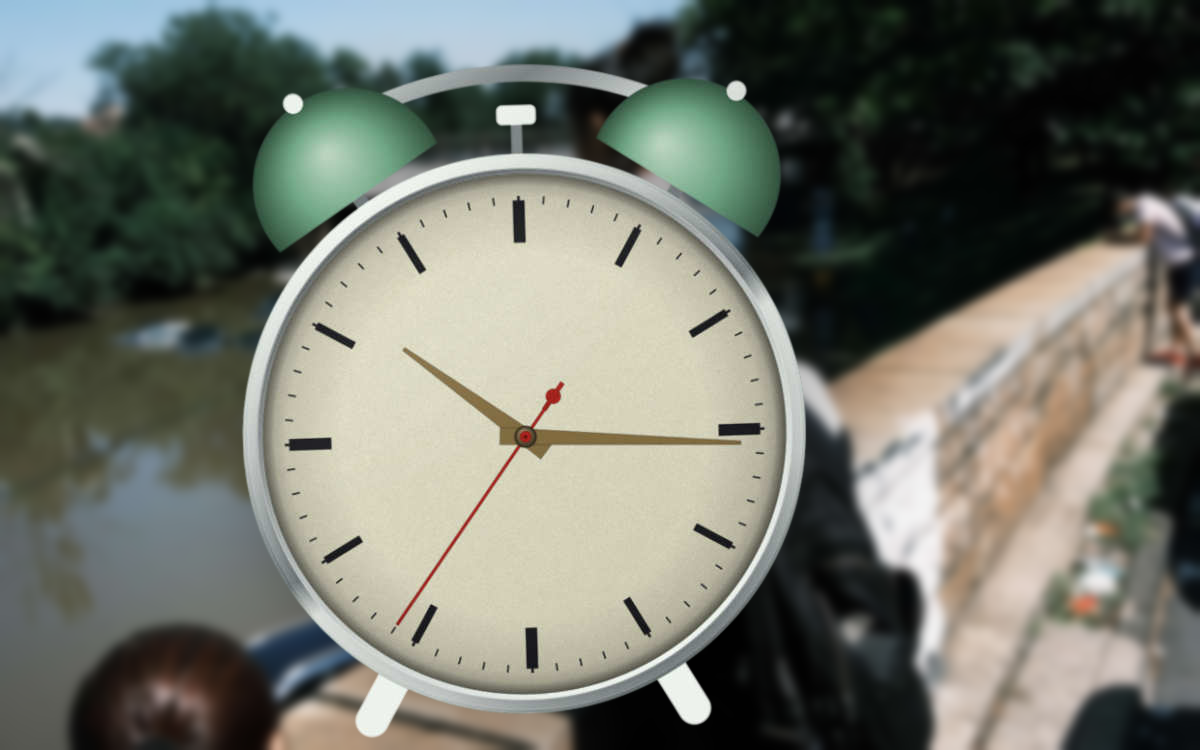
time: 10:15:36
